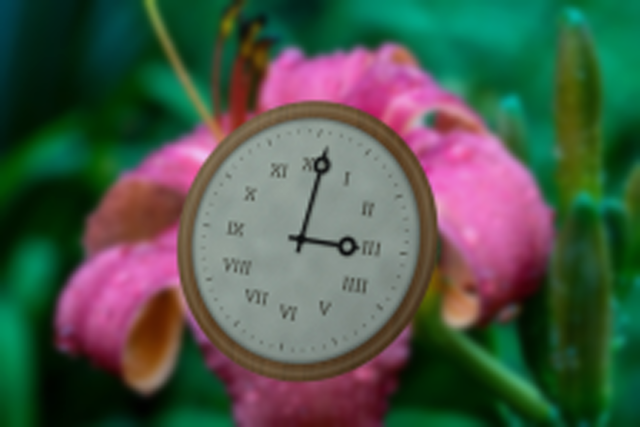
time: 3:01
